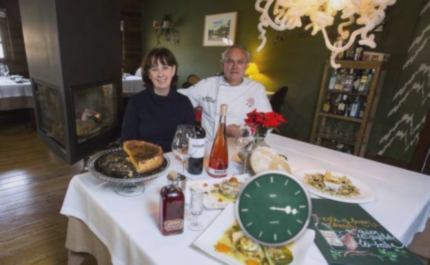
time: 3:17
